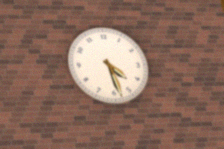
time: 4:28
